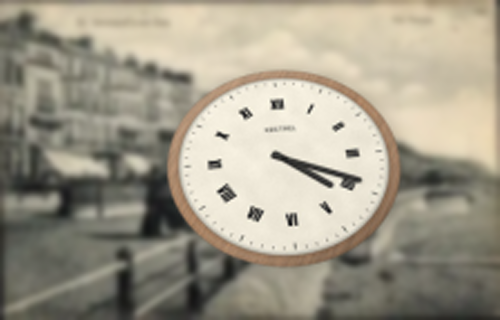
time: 4:19
